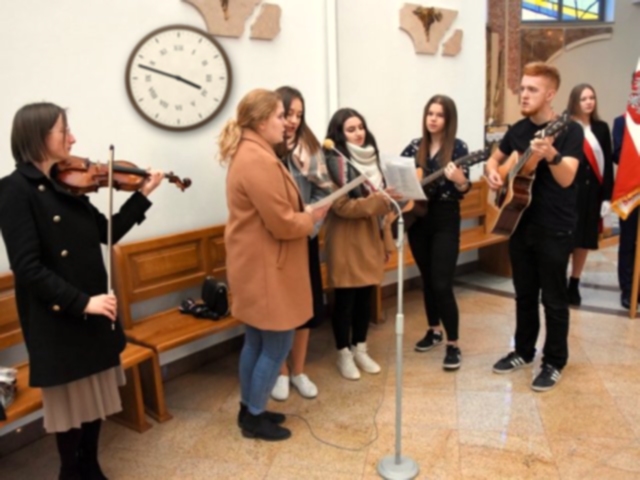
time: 3:48
